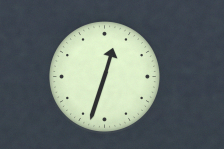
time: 12:33
